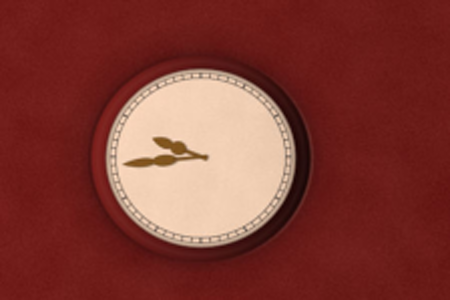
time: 9:44
